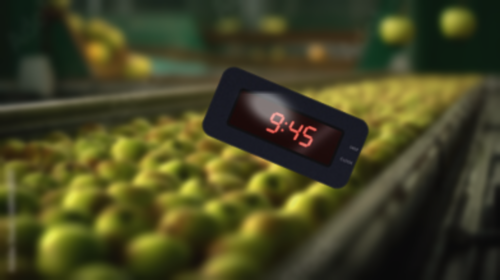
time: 9:45
